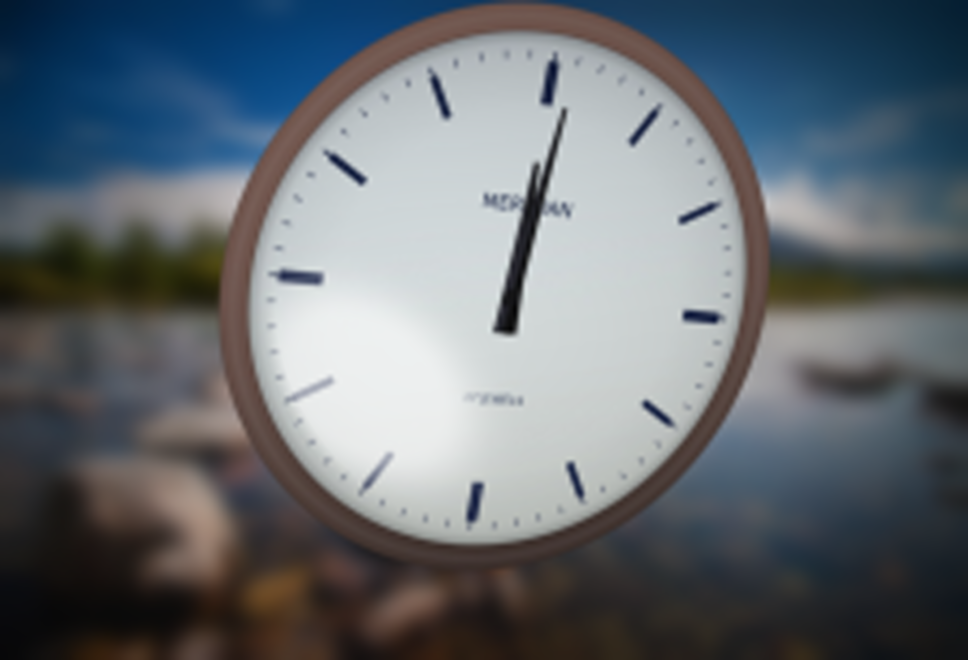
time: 12:01
